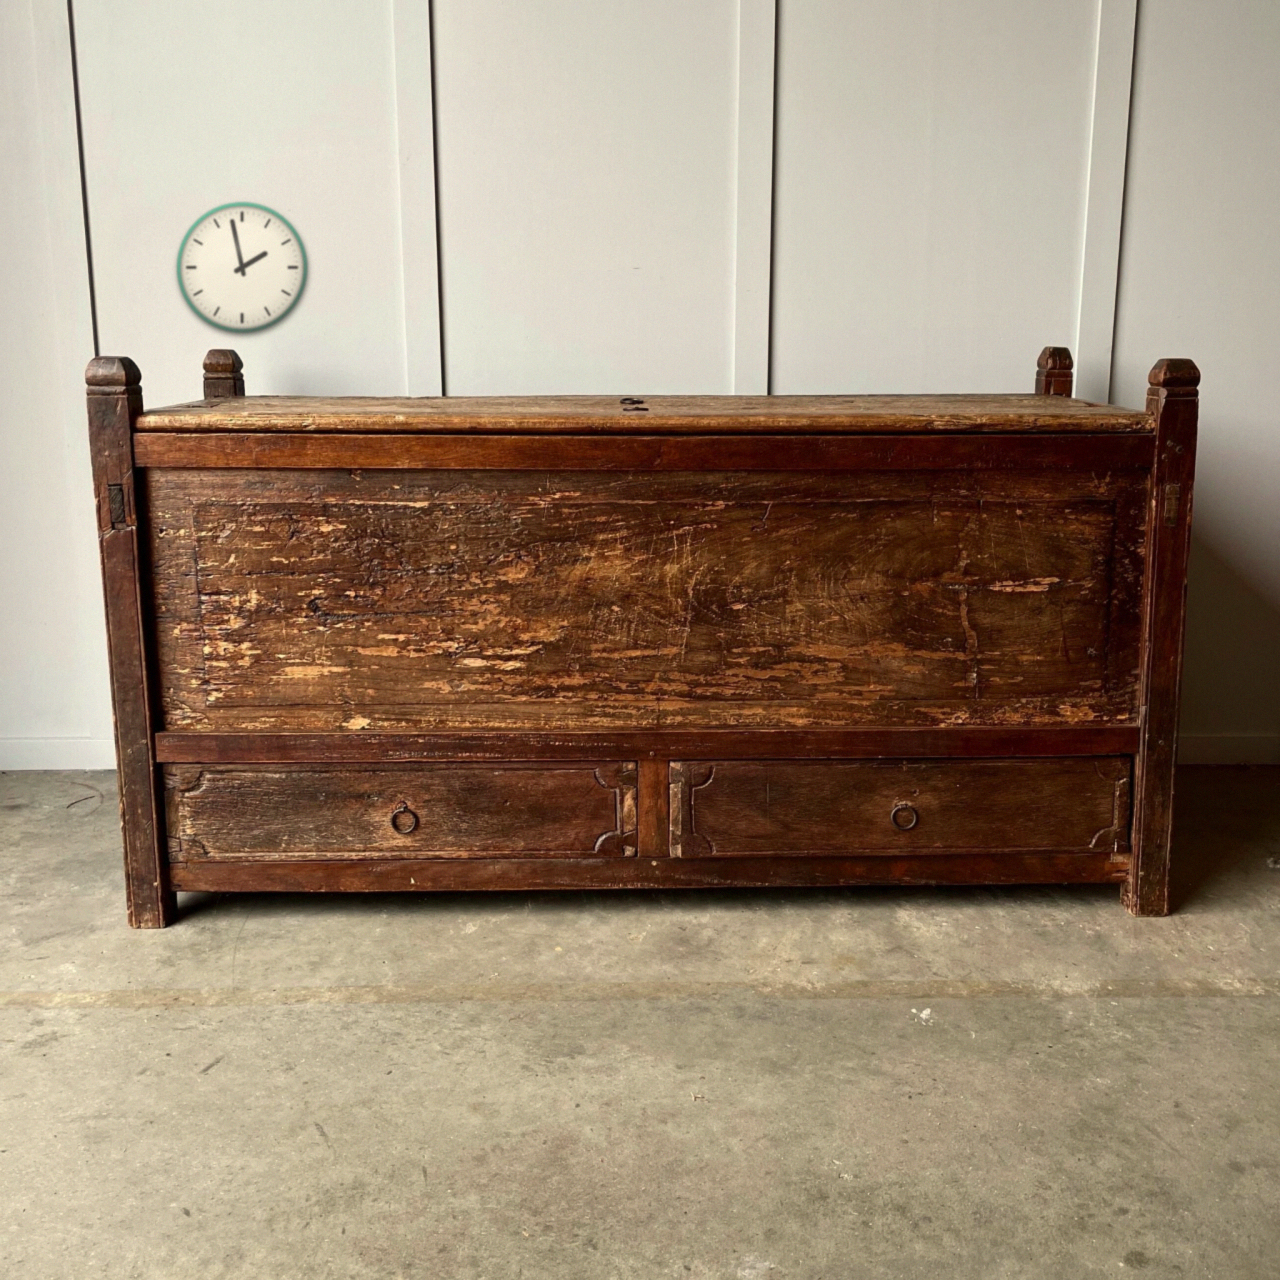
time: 1:58
